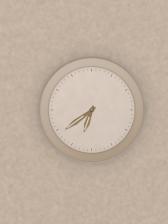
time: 6:39
